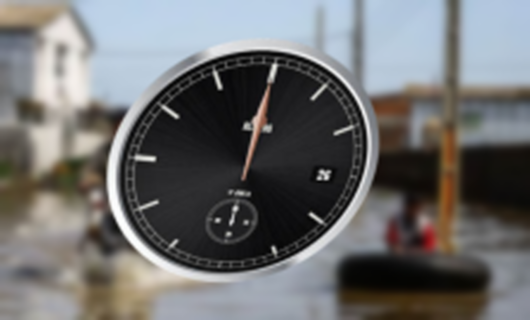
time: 12:00
